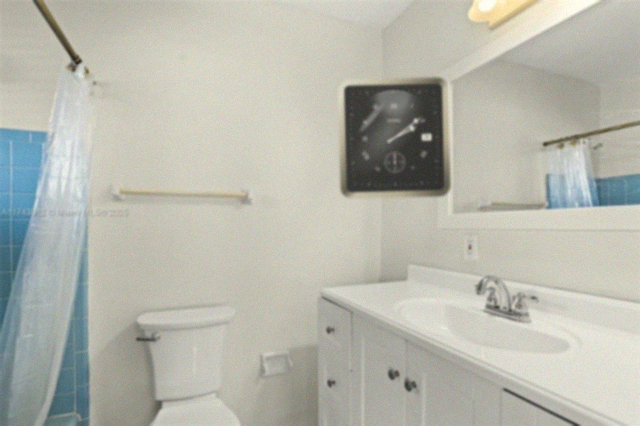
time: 2:09
